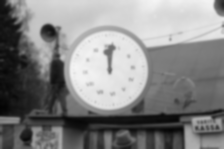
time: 12:02
